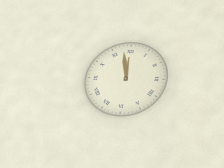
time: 11:58
